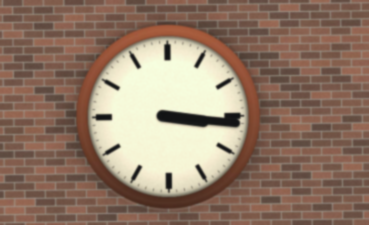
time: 3:16
